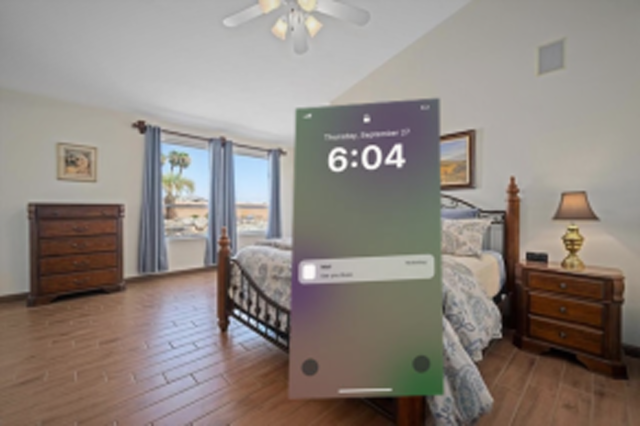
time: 6:04
